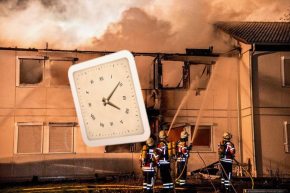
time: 4:09
